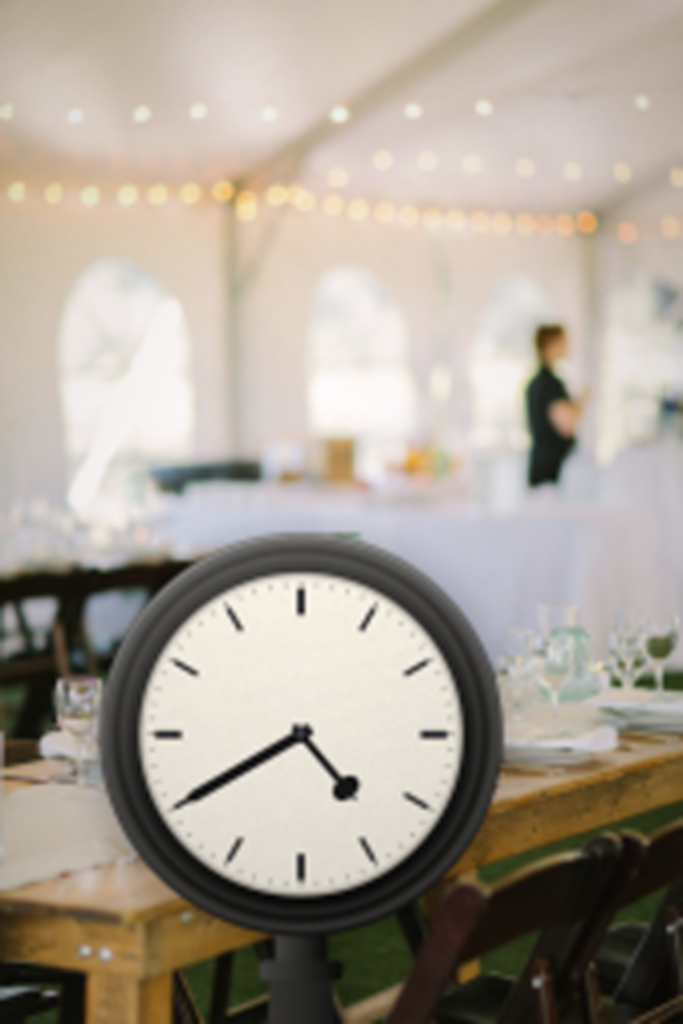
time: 4:40
